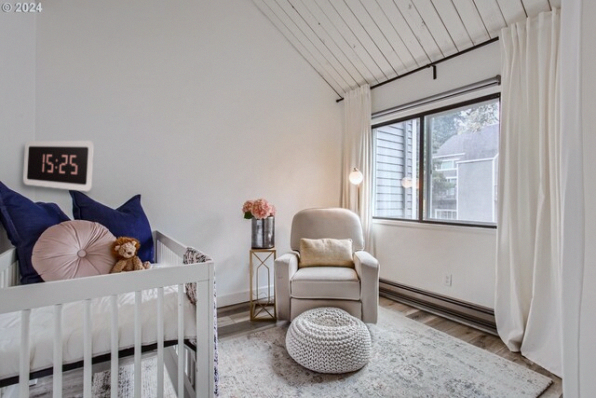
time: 15:25
